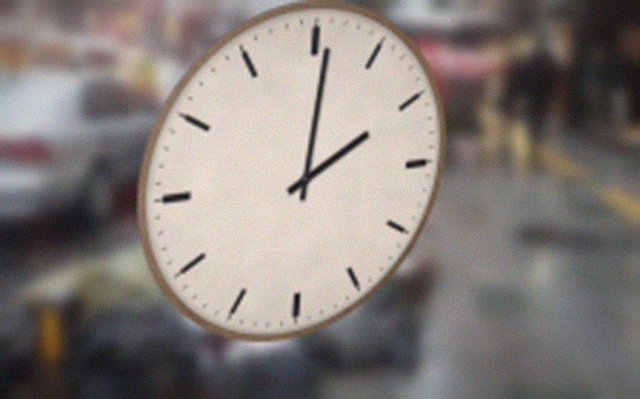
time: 2:01
